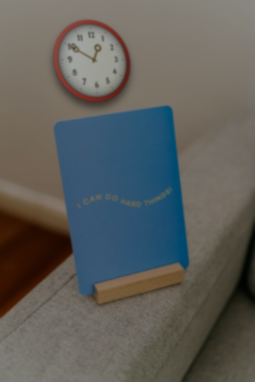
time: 12:50
